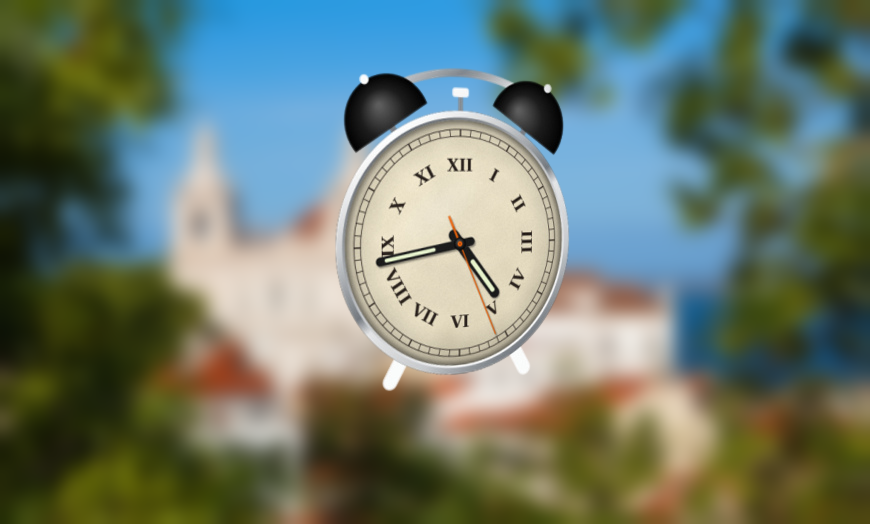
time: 4:43:26
